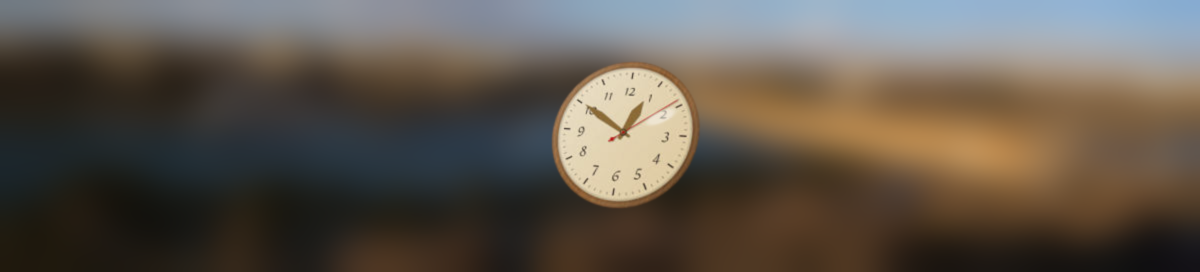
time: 12:50:09
